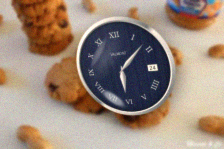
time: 6:08
